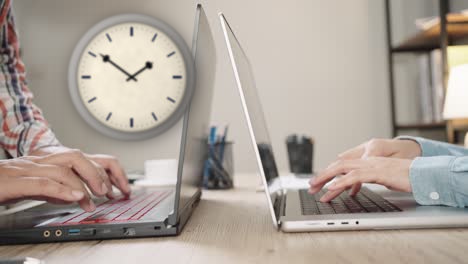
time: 1:51
